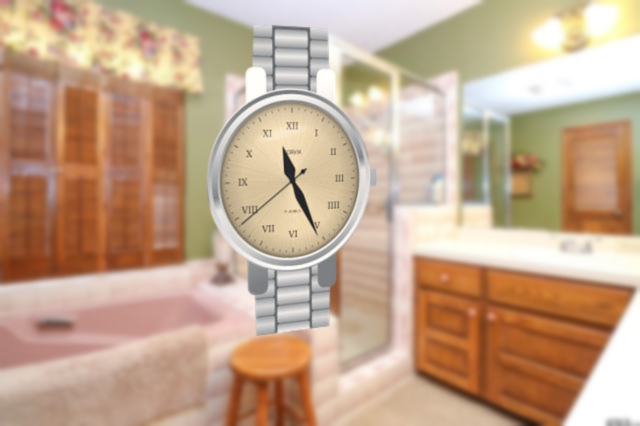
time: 11:25:39
